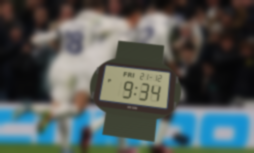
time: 9:34
